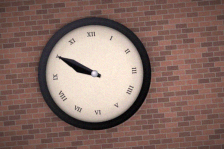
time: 9:50
